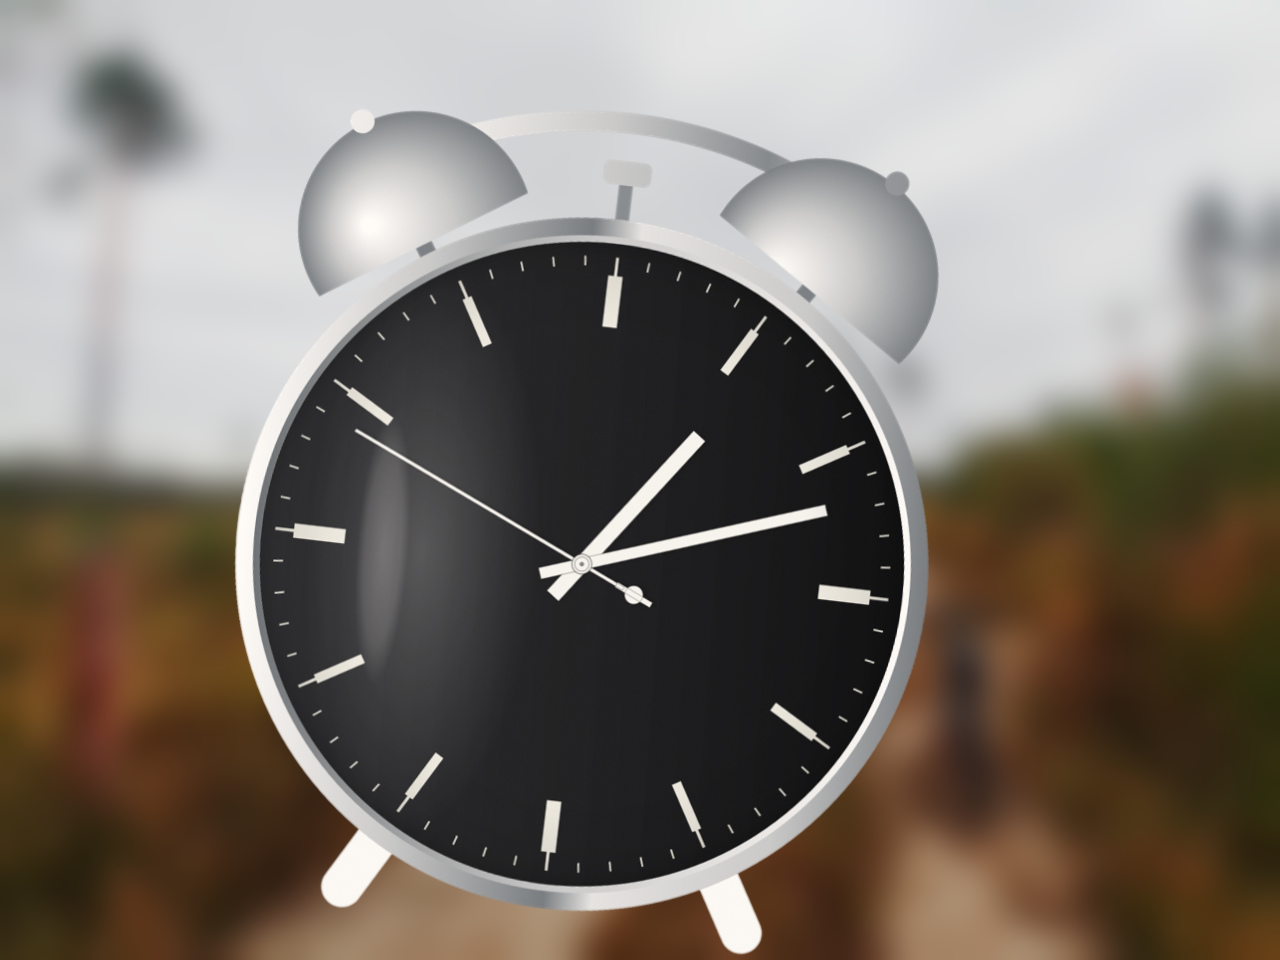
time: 1:11:49
